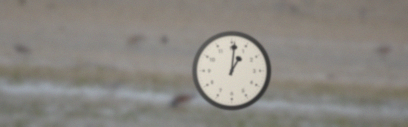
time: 1:01
